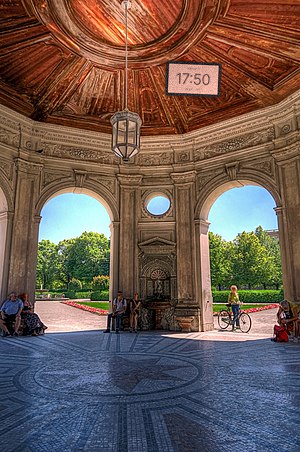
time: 17:50
